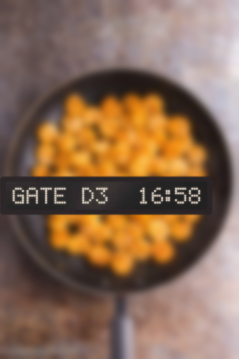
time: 16:58
